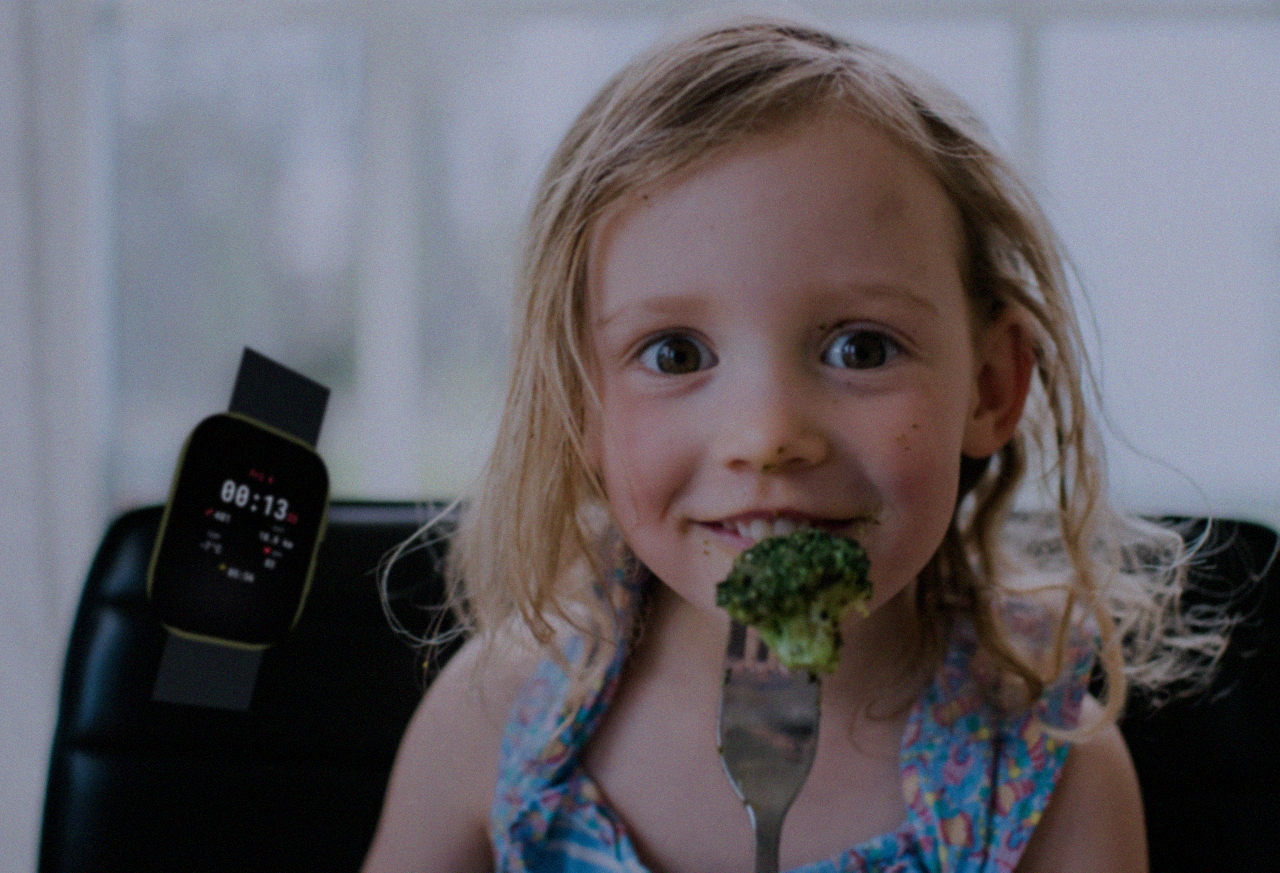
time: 0:13
